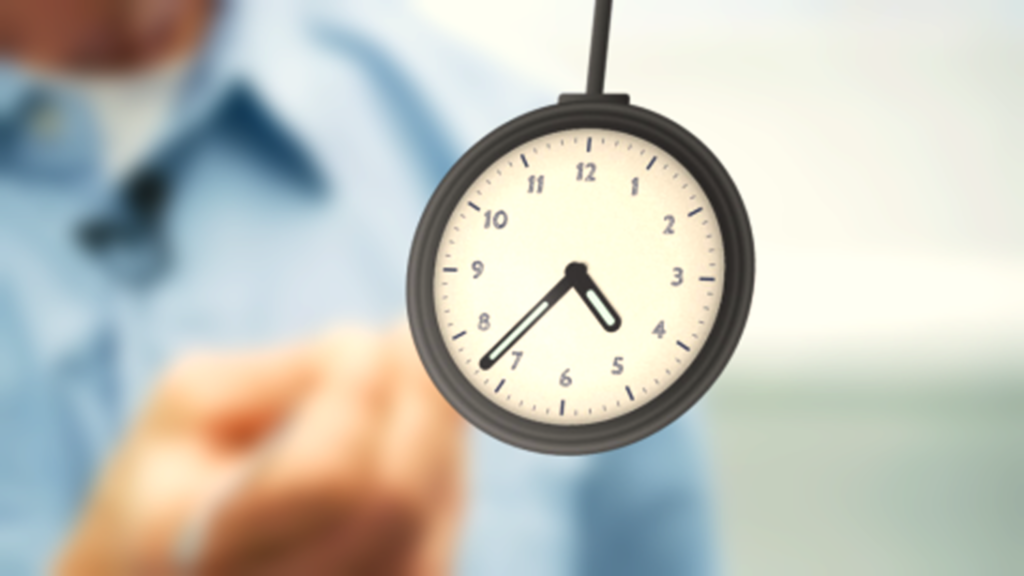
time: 4:37
